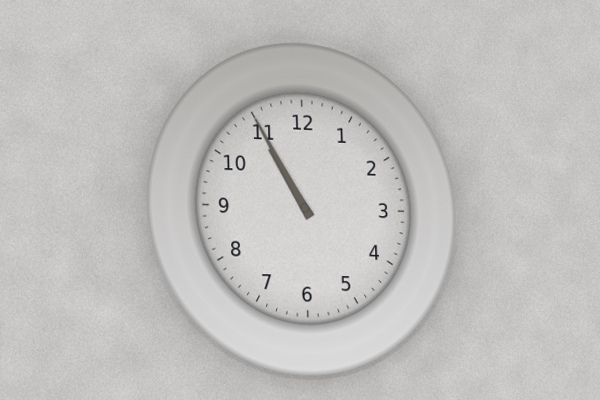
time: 10:55
